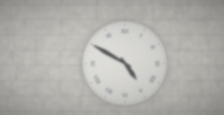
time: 4:50
